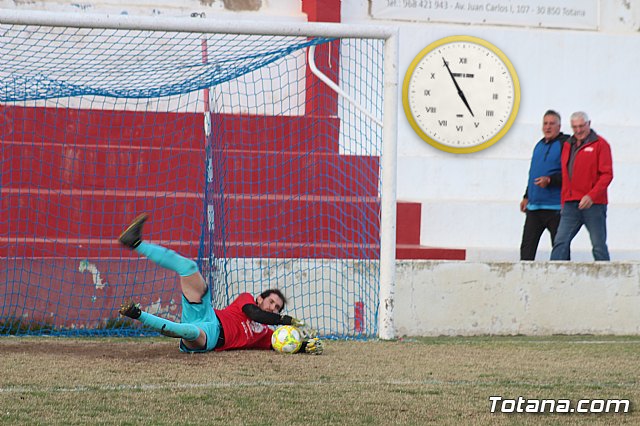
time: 4:55
